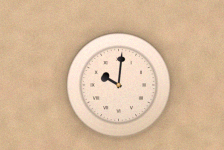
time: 10:01
